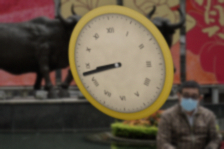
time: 8:43
